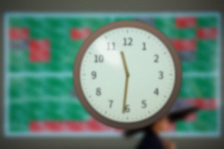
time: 11:31
